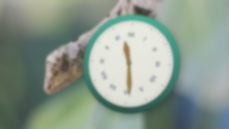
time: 11:29
